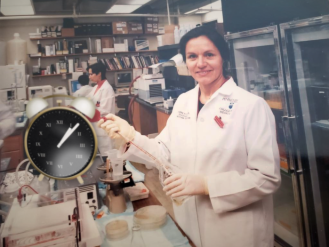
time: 1:07
